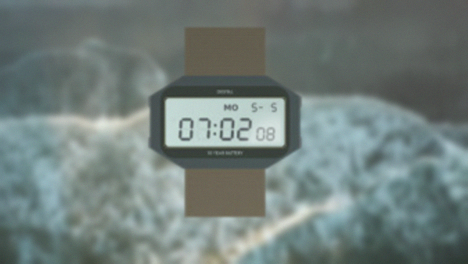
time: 7:02:08
